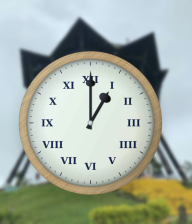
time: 1:00
